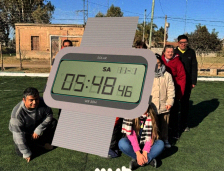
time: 5:48:46
